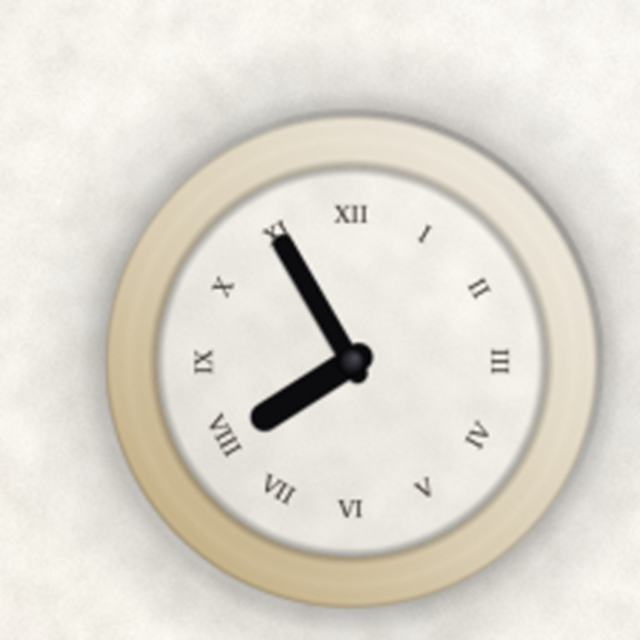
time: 7:55
